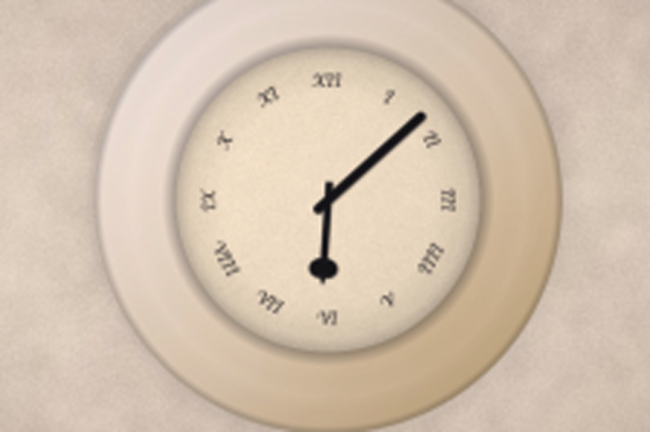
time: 6:08
